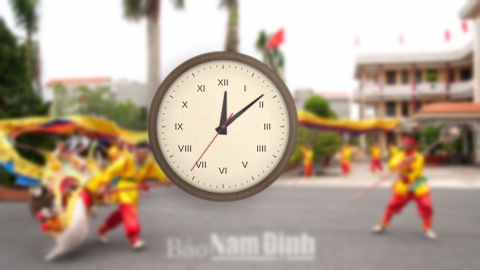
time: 12:08:36
